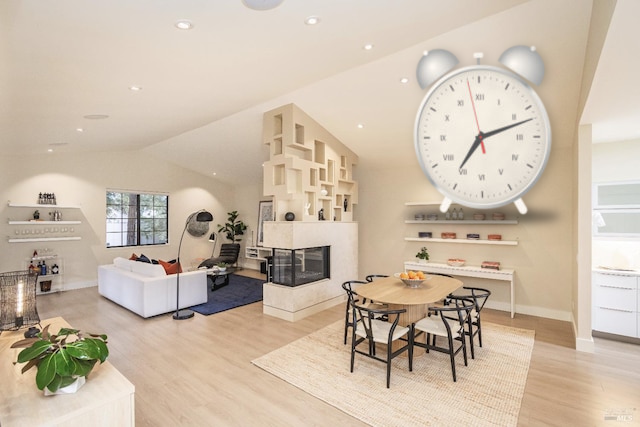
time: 7:11:58
